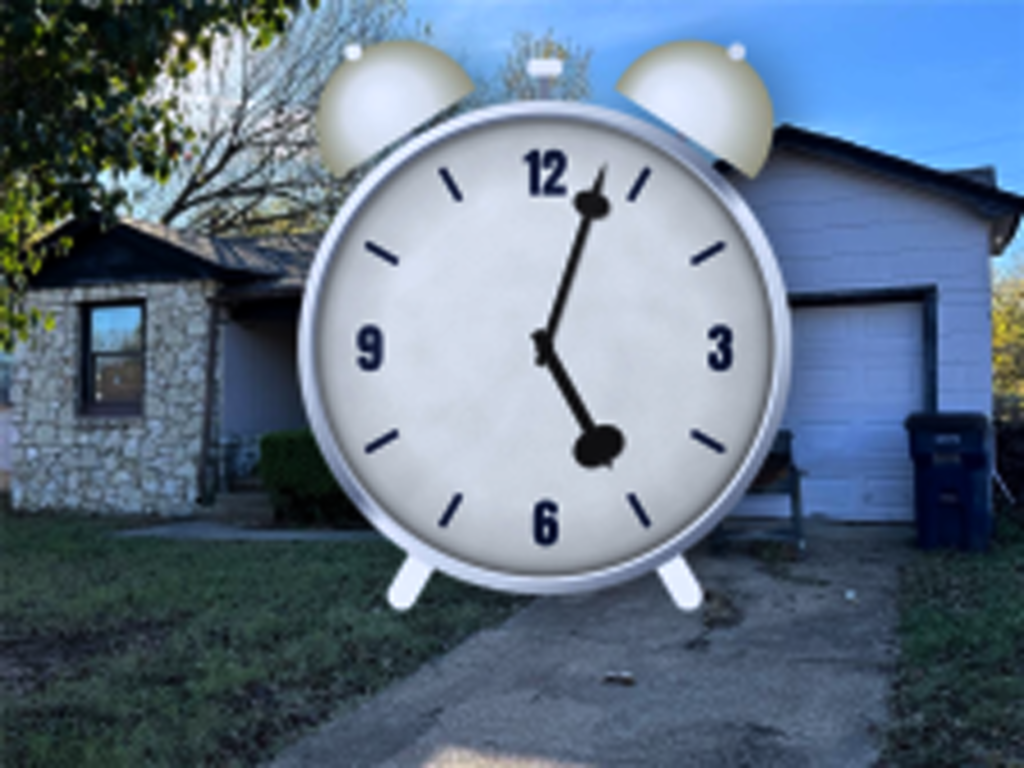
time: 5:03
